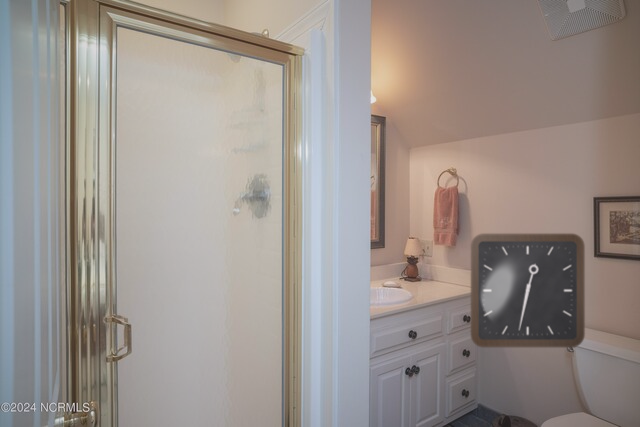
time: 12:32
